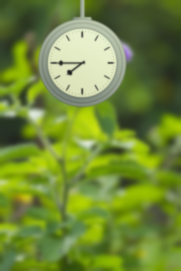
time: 7:45
